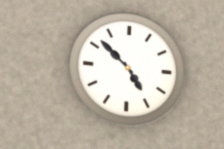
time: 4:52
